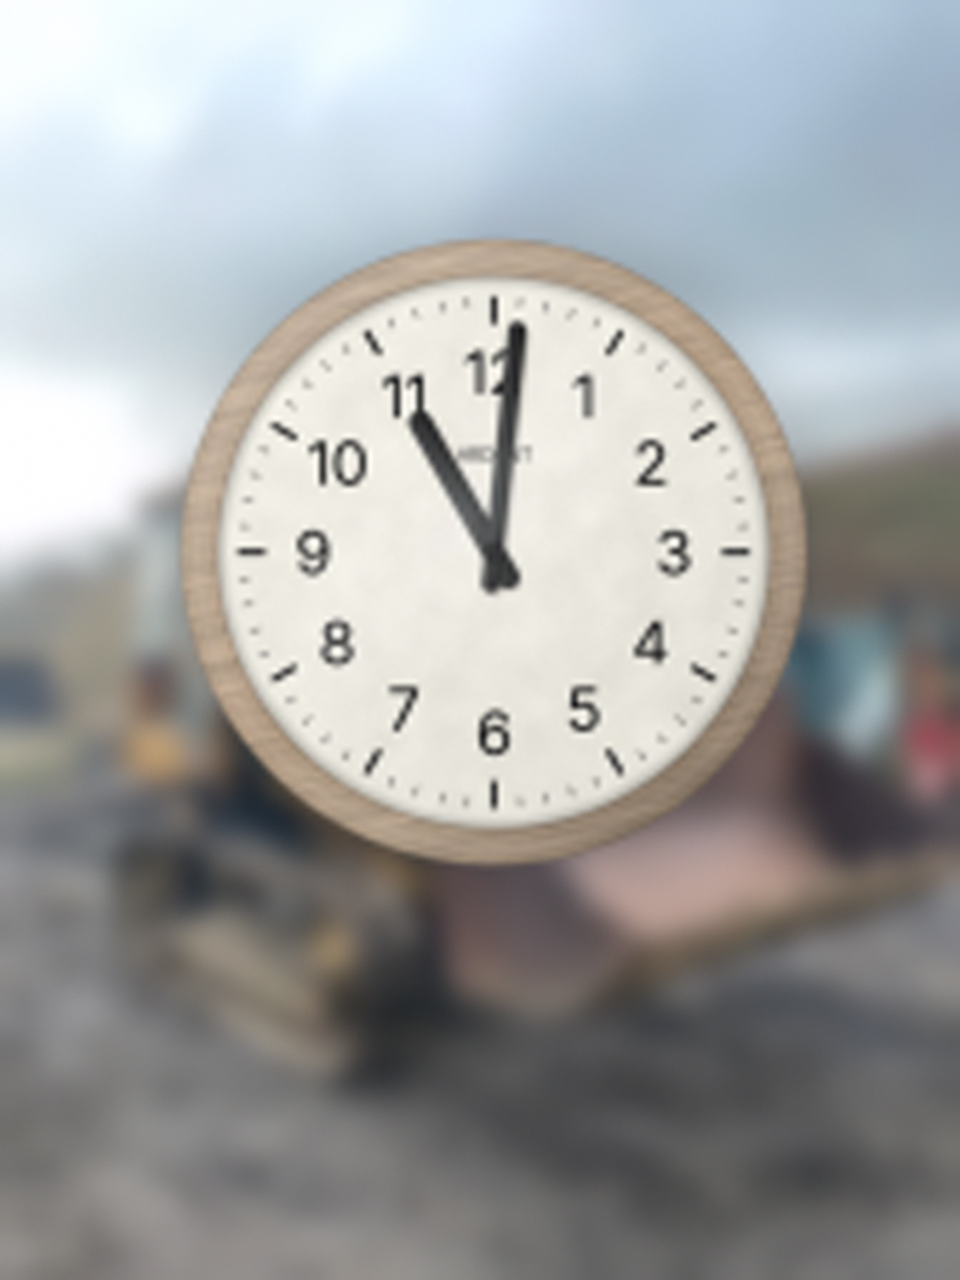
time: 11:01
